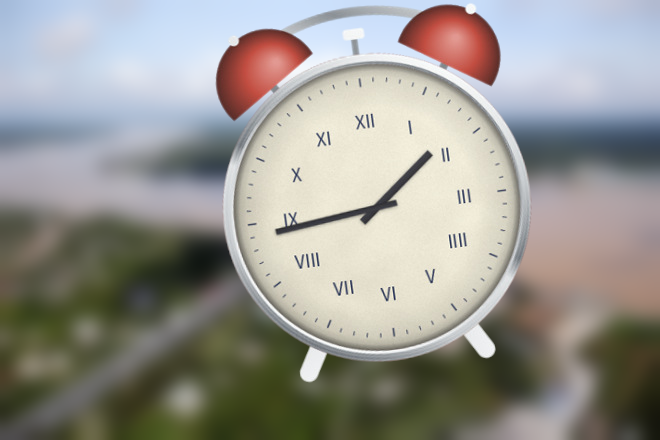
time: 1:44
